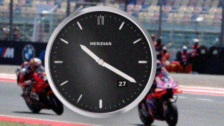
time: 10:20
